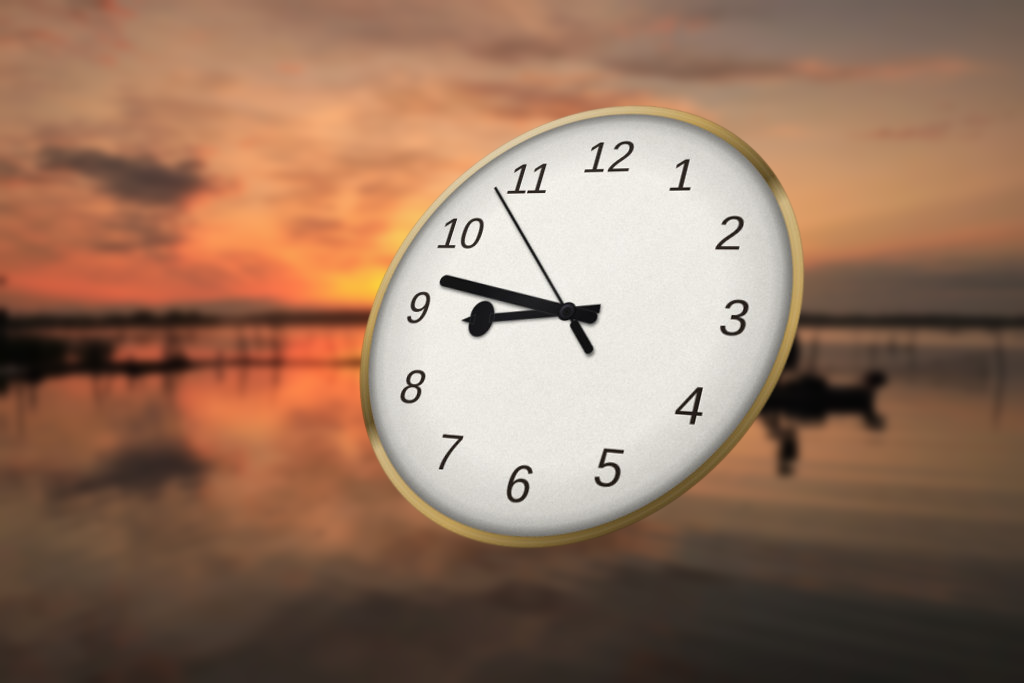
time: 8:46:53
